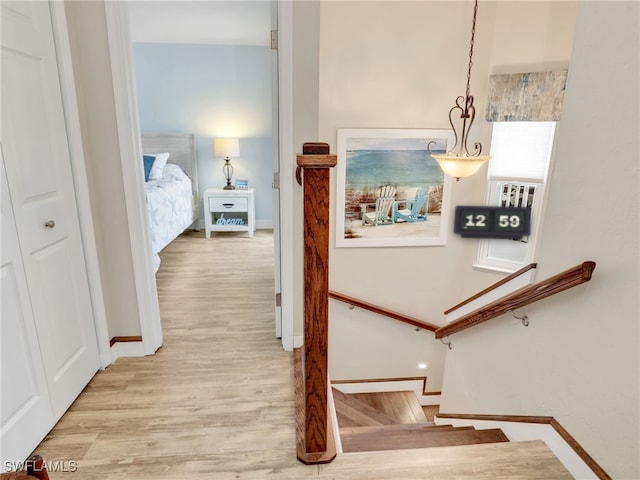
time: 12:59
